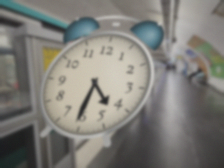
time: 4:31
